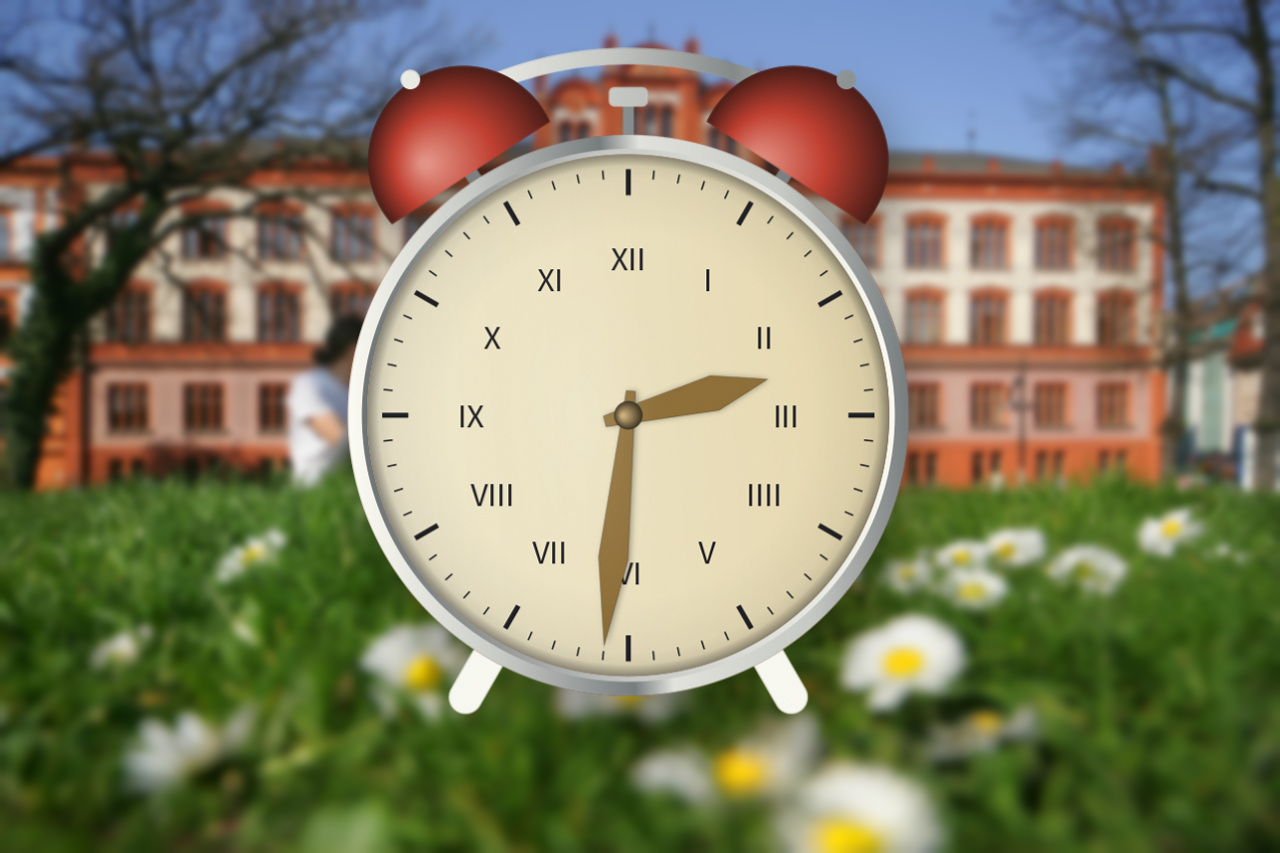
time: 2:31
